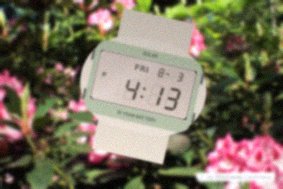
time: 4:13
